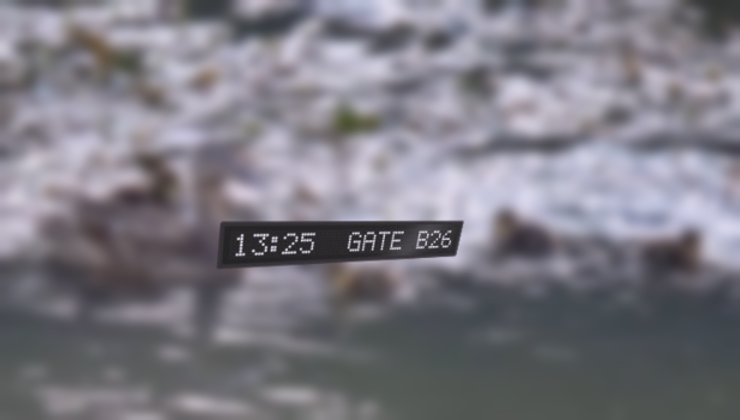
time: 13:25
